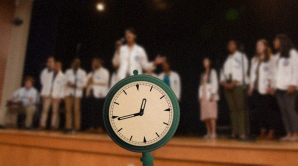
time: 12:44
